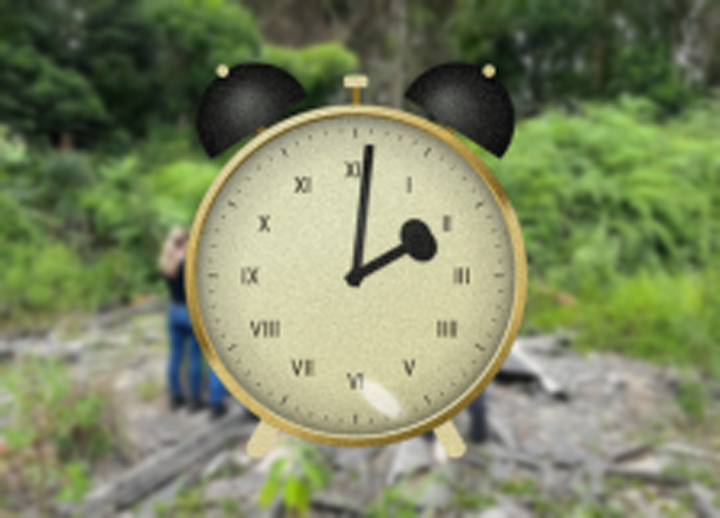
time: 2:01
